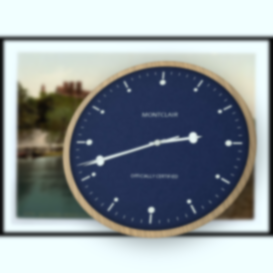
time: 2:41:42
